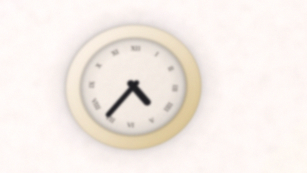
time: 4:36
